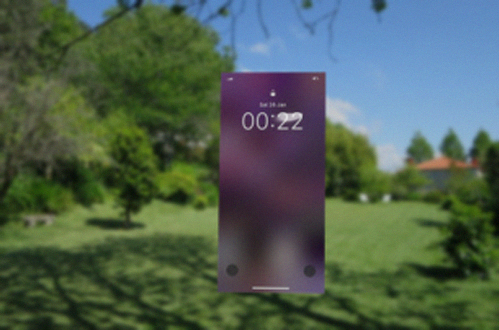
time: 0:22
